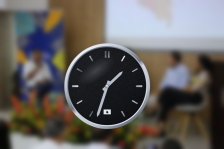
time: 1:33
